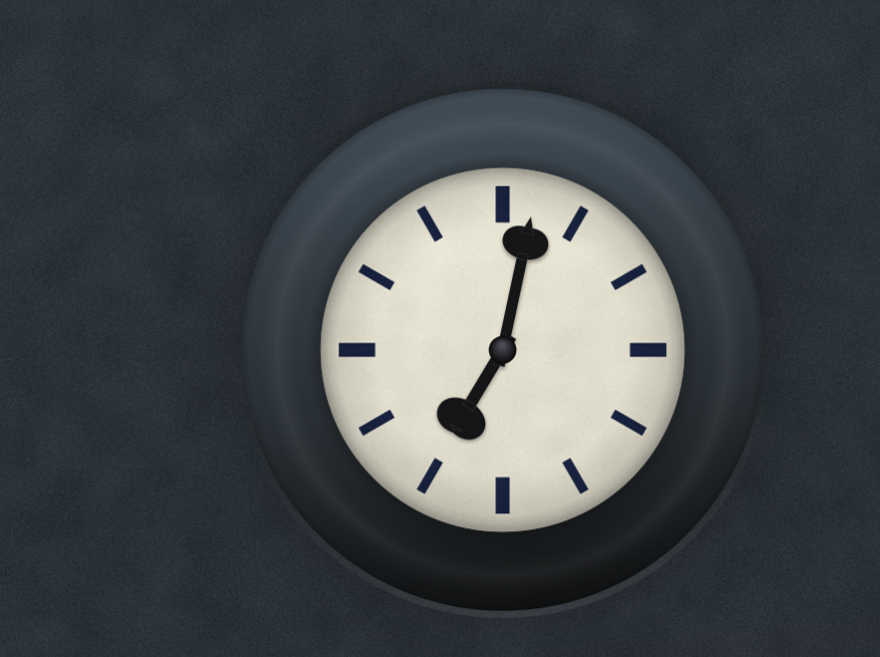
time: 7:02
